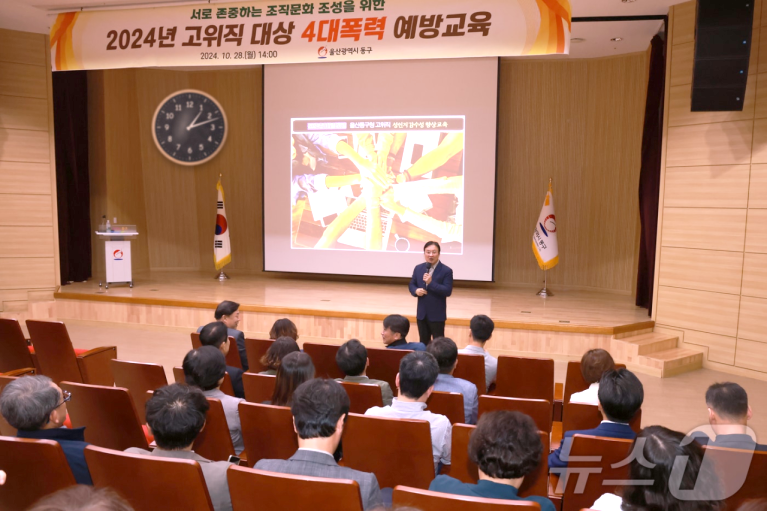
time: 1:12
